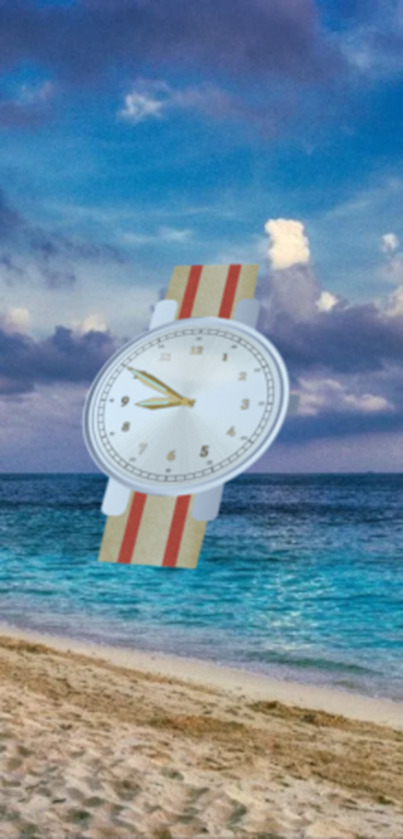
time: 8:50
